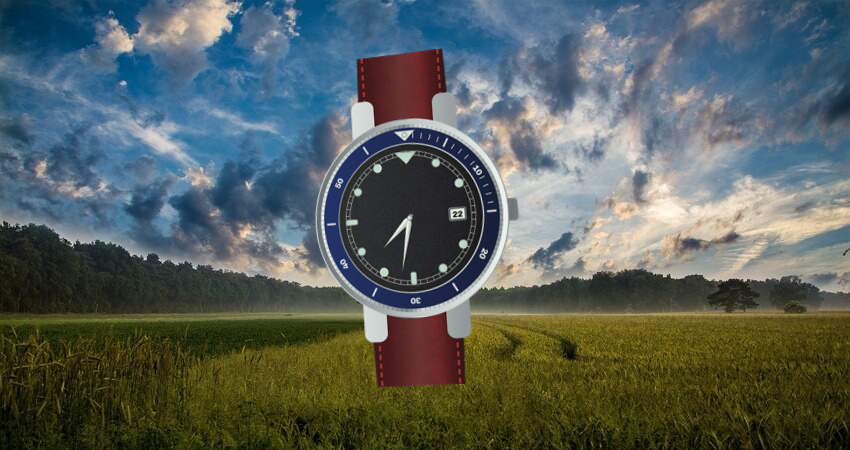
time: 7:32
